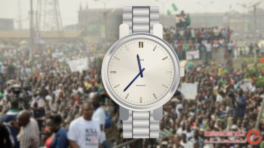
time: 11:37
